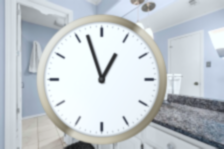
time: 12:57
